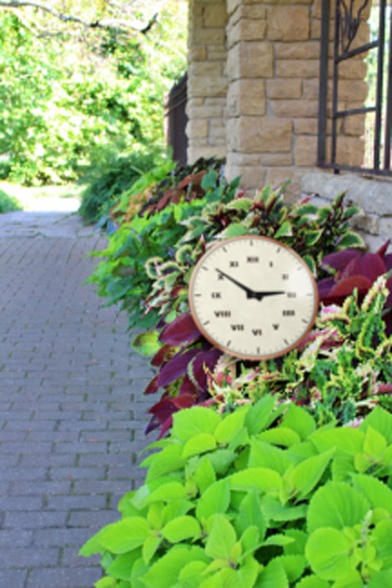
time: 2:51
